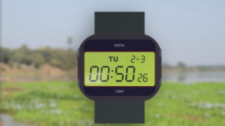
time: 0:50
